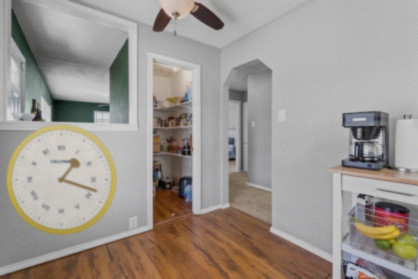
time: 1:18
